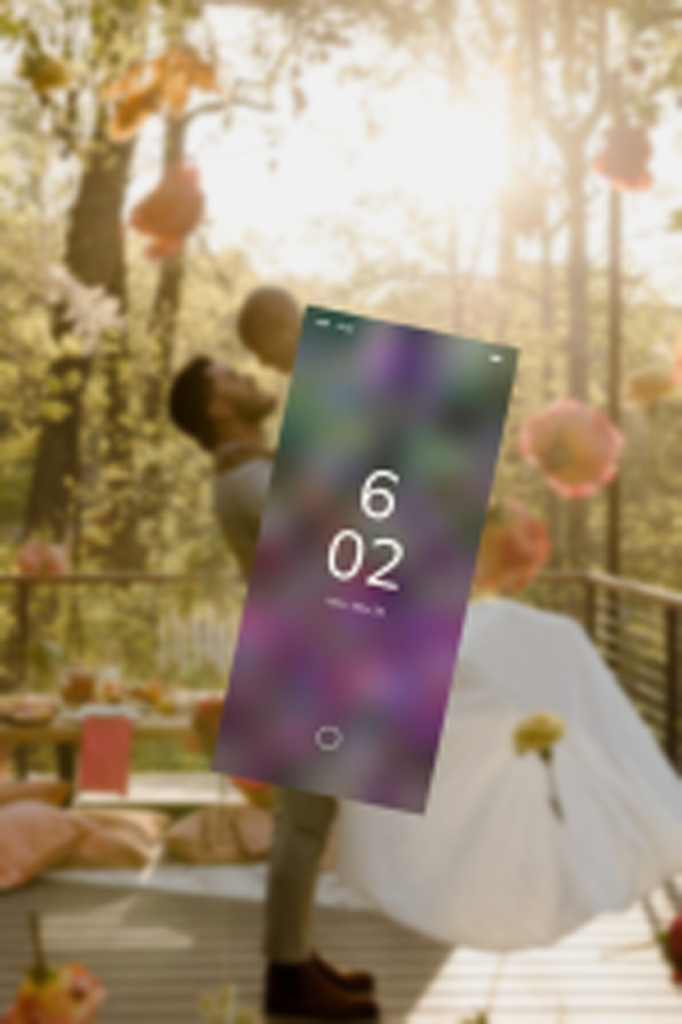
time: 6:02
